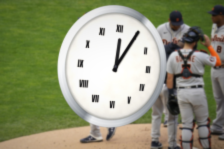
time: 12:05
